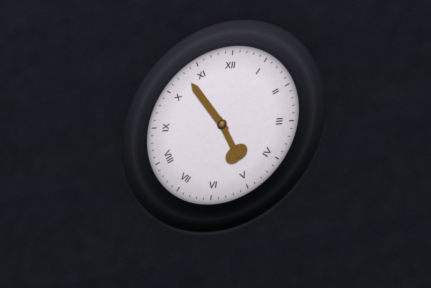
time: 4:53
